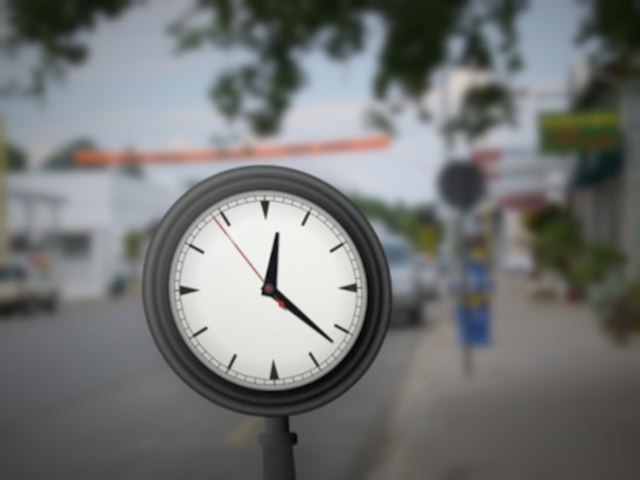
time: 12:21:54
